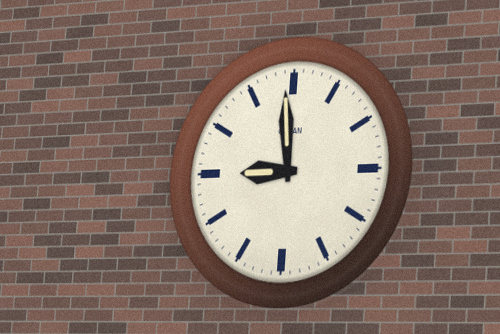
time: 8:59
